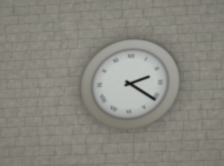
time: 2:21
